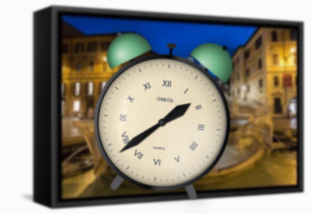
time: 1:38
